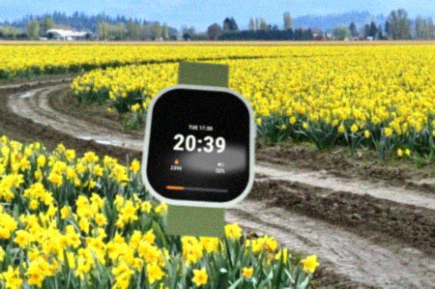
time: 20:39
